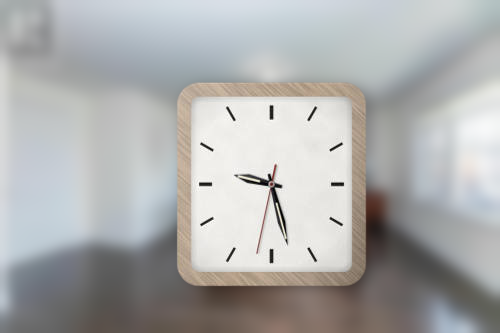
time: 9:27:32
